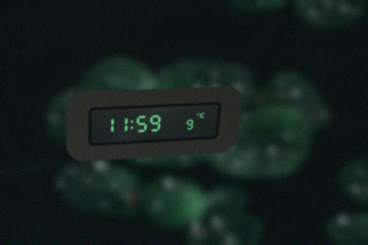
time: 11:59
